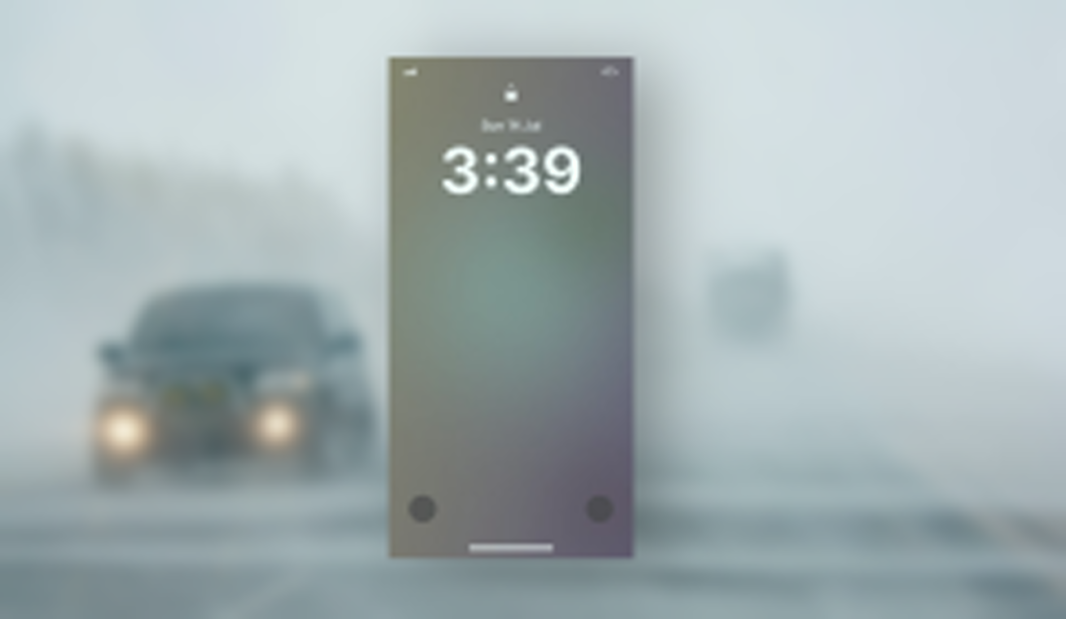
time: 3:39
